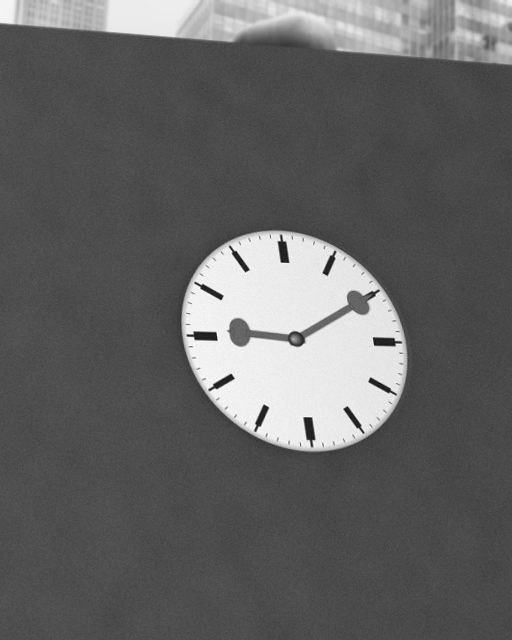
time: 9:10
